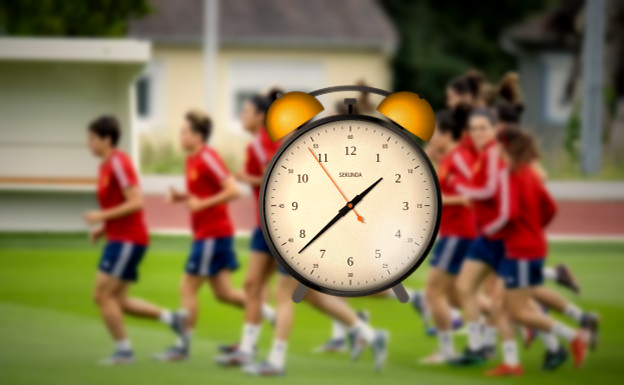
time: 1:37:54
